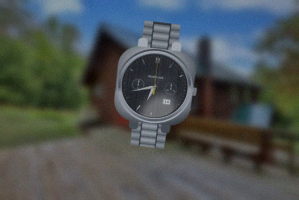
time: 6:42
